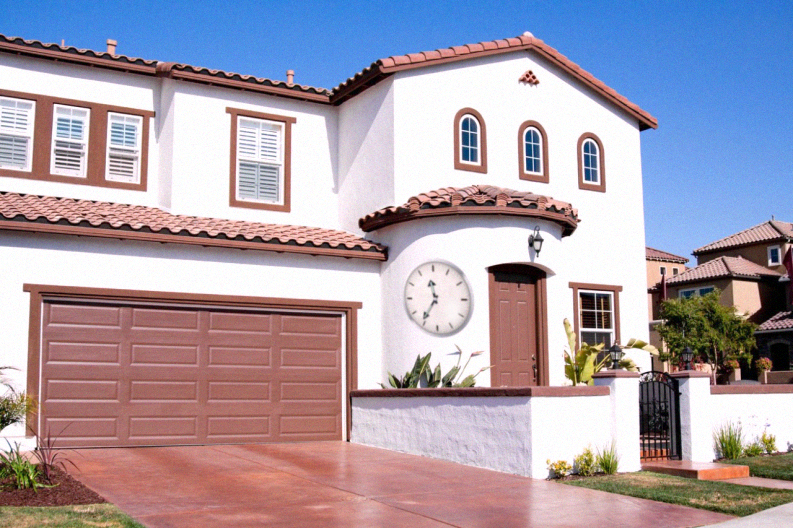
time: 11:36
